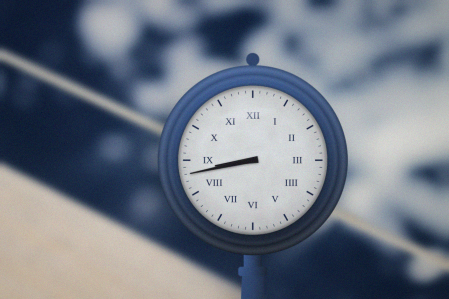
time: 8:43
